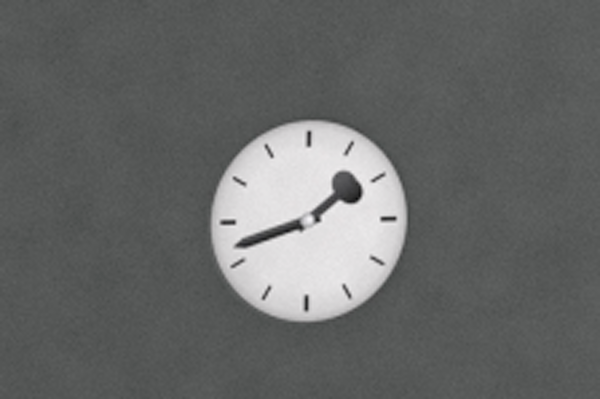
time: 1:42
